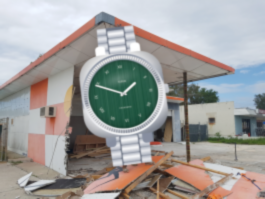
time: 1:49
